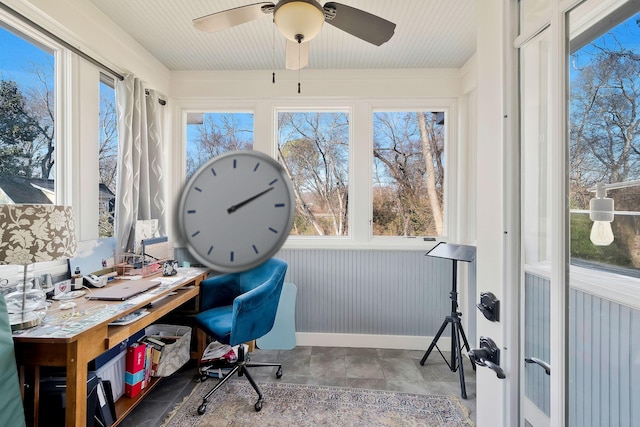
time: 2:11
